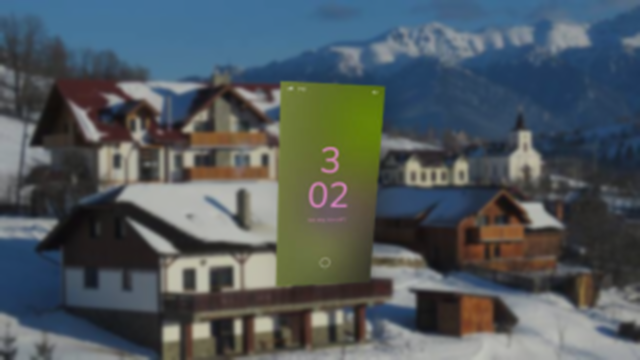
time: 3:02
